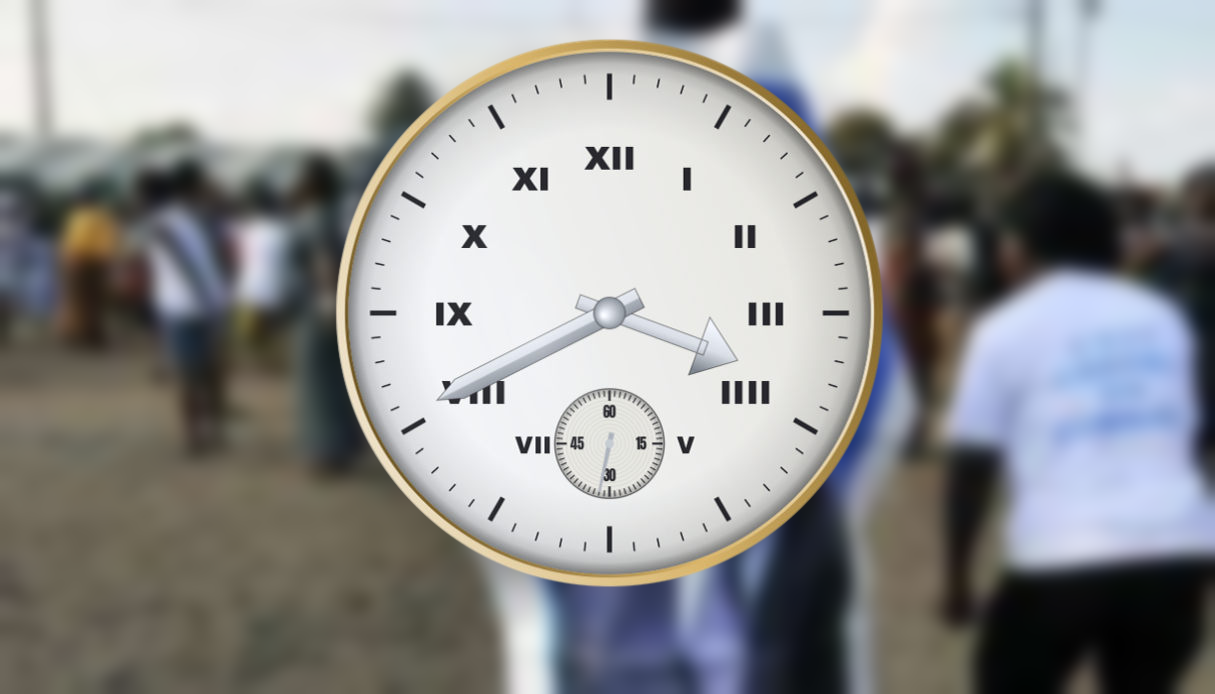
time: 3:40:32
